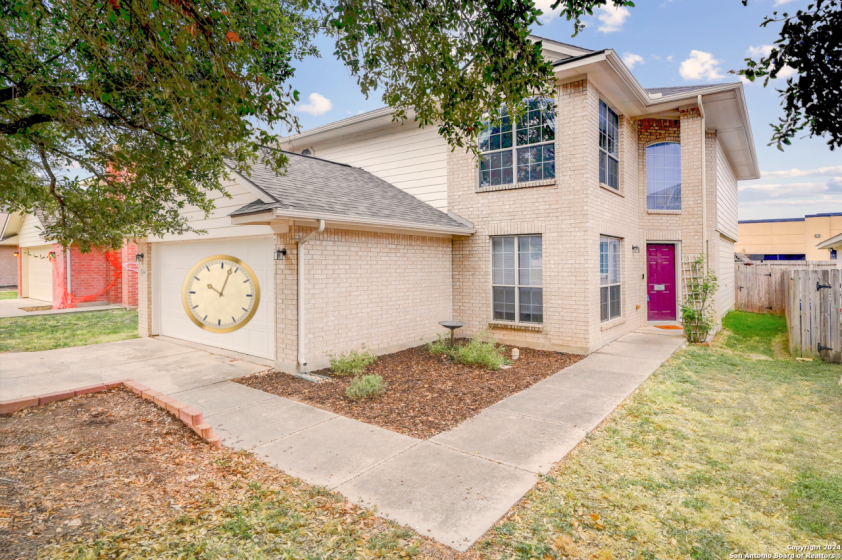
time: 10:03
